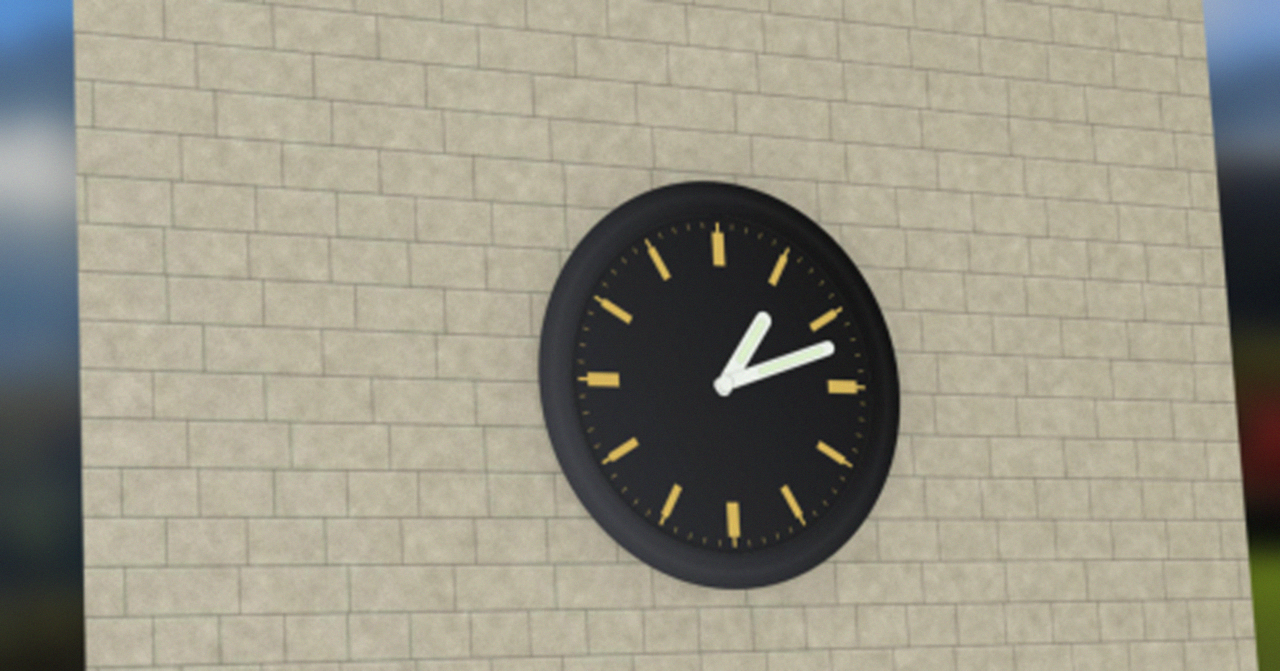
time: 1:12
